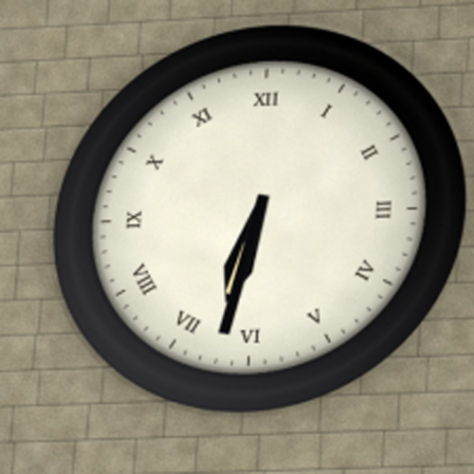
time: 6:32
